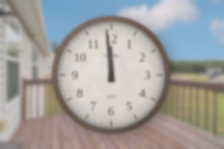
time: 11:59
